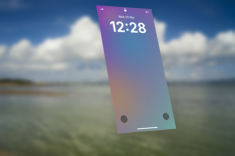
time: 12:28
